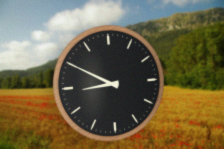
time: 8:50
